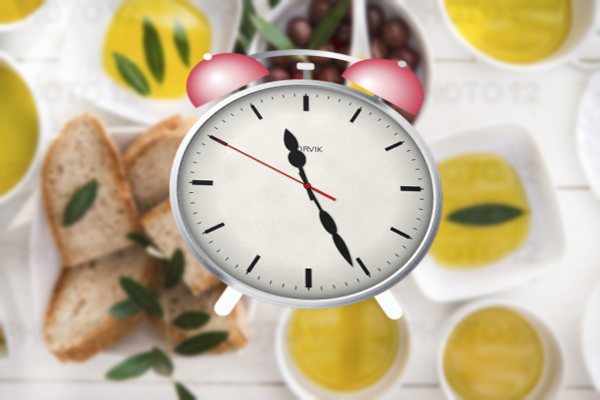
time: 11:25:50
